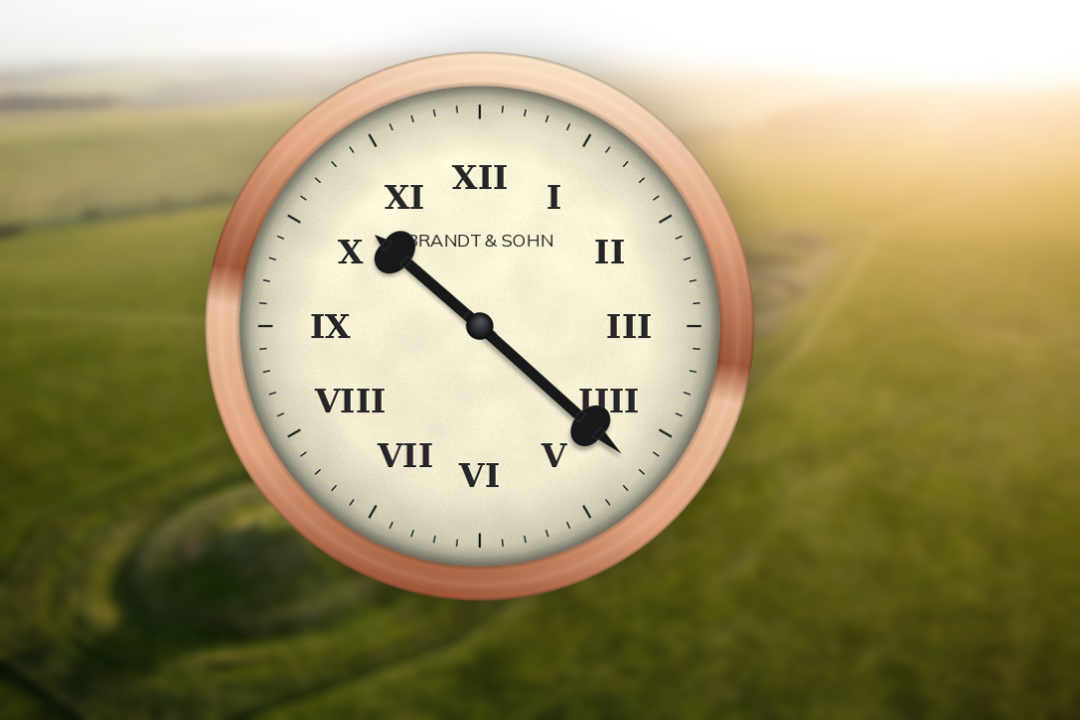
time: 10:22
